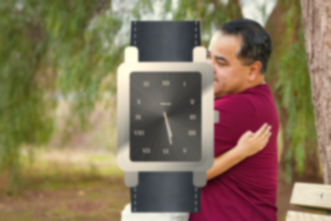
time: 5:28
